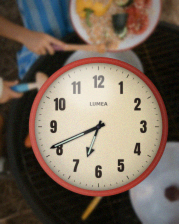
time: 6:41
